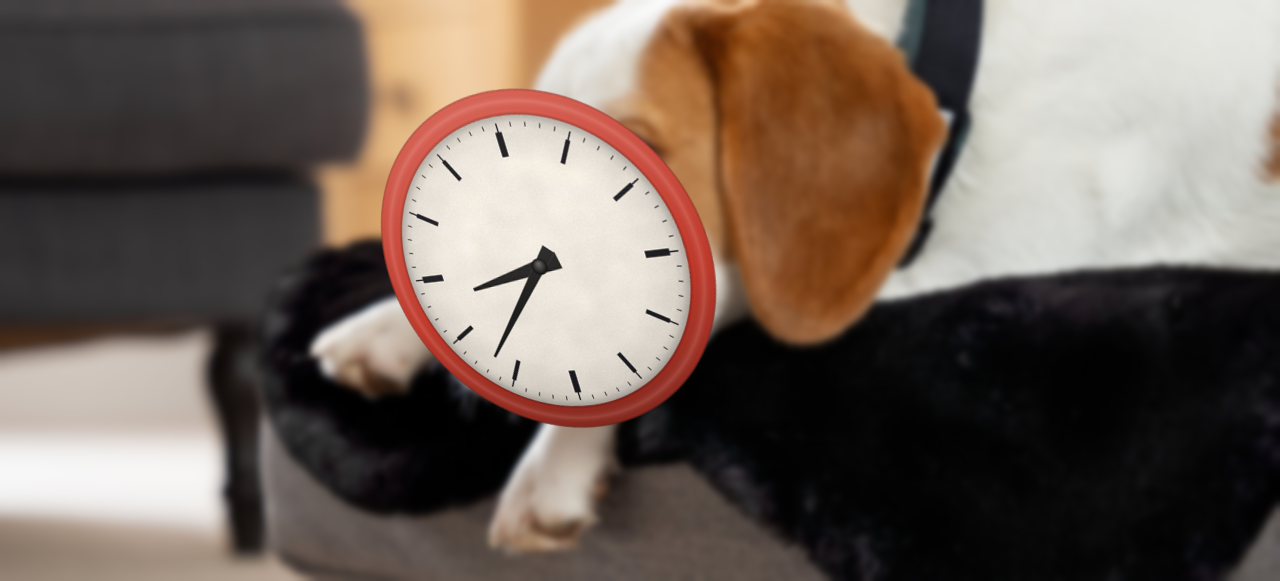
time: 8:37
